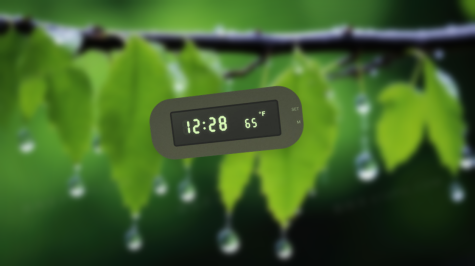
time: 12:28
